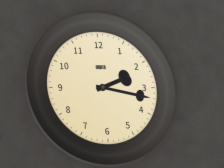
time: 2:17
